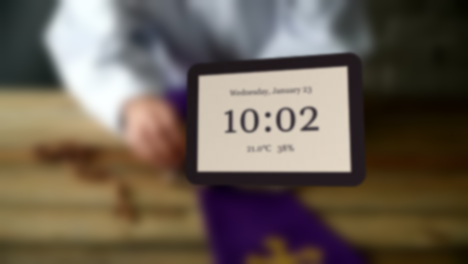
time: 10:02
